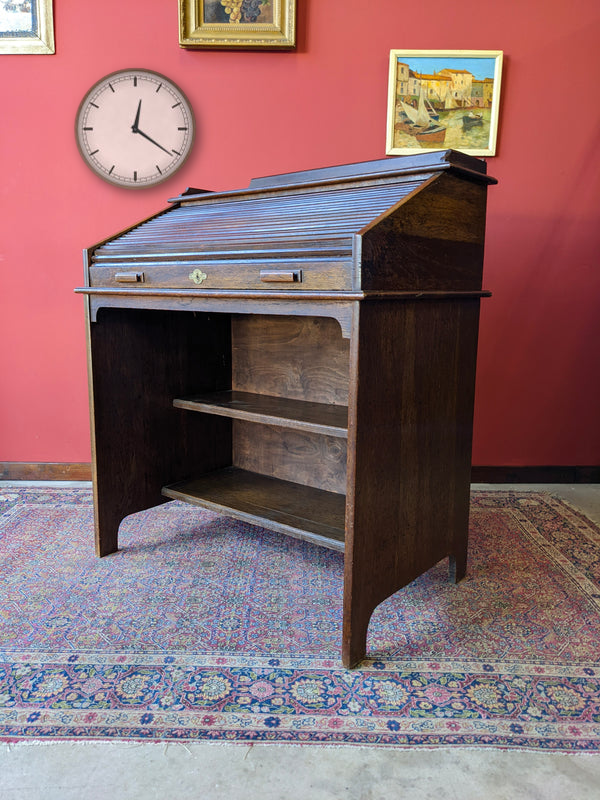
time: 12:21
